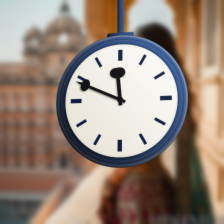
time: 11:49
